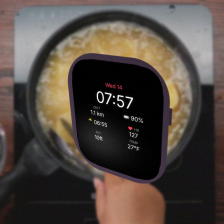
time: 7:57
